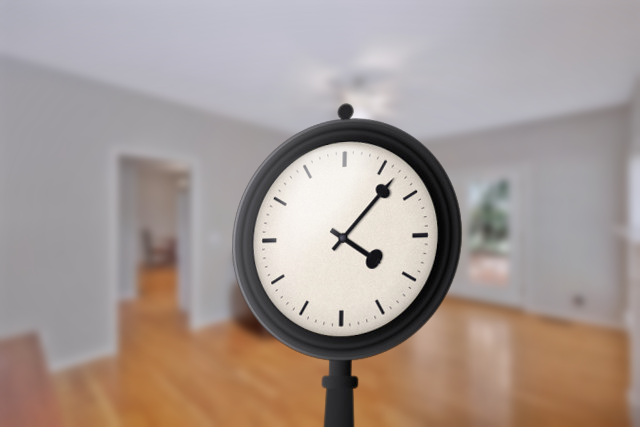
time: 4:07
